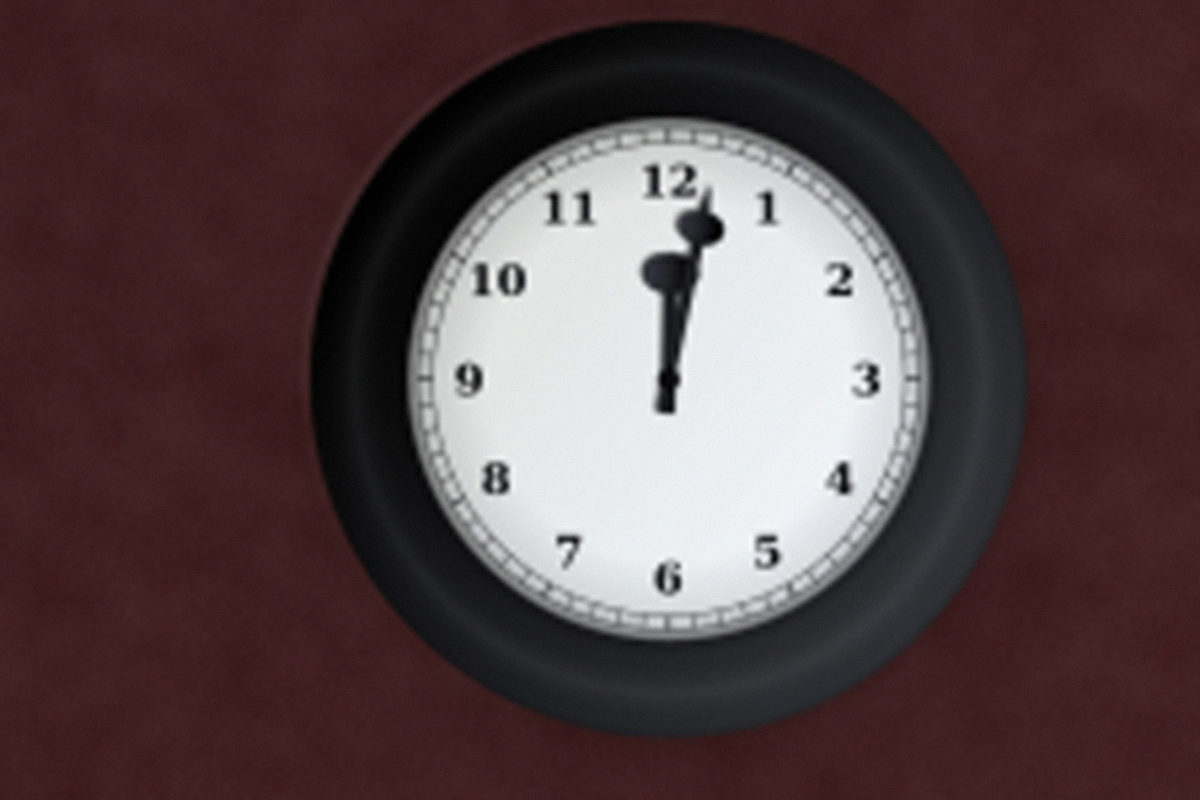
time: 12:02
